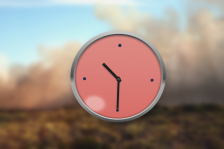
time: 10:30
